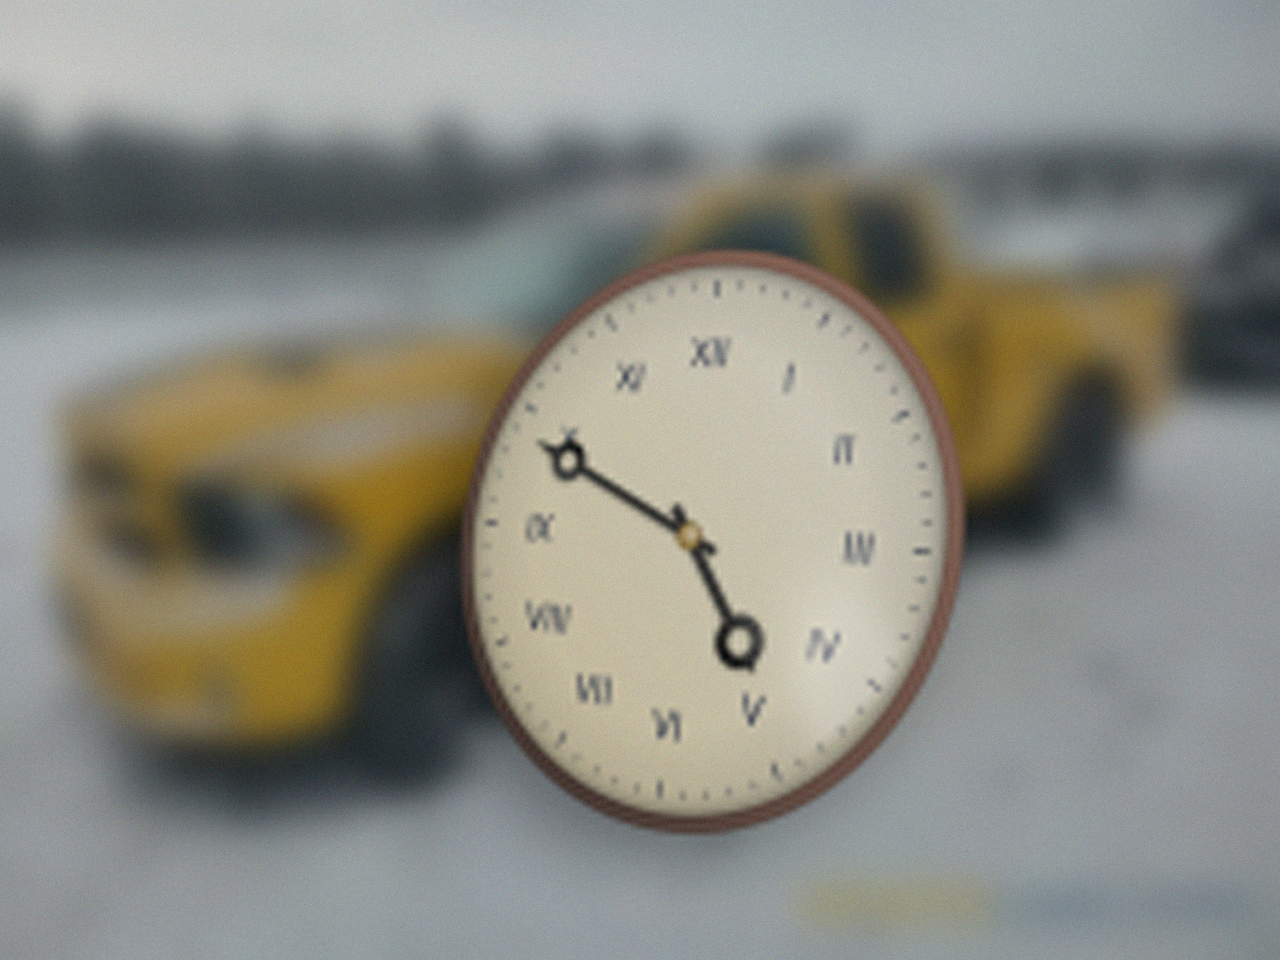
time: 4:49
